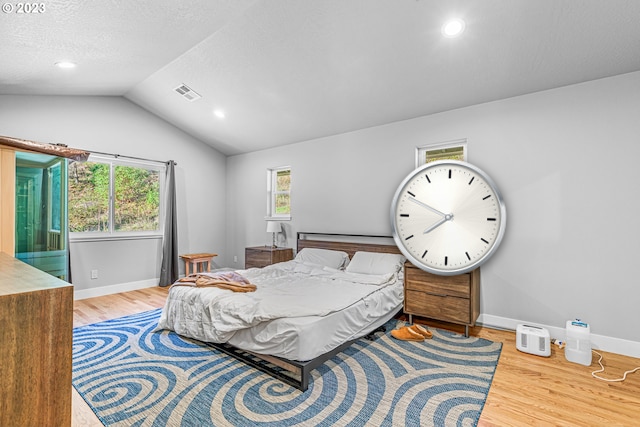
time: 7:49
